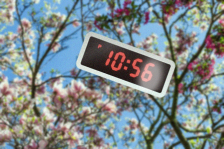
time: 10:56
